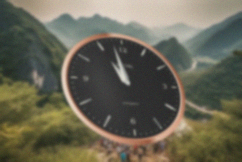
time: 10:58
